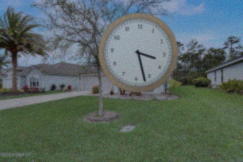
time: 3:27
